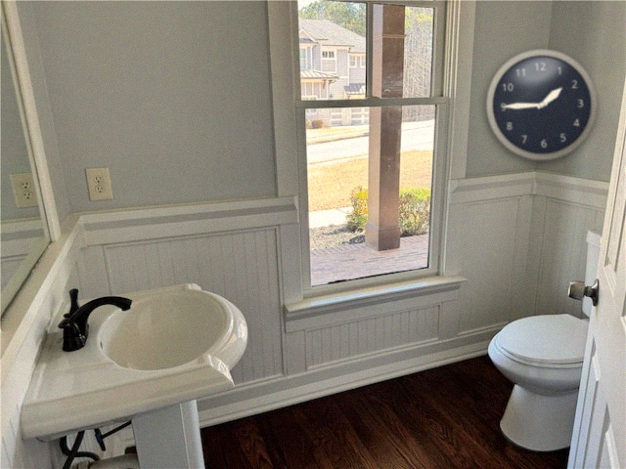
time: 1:45
